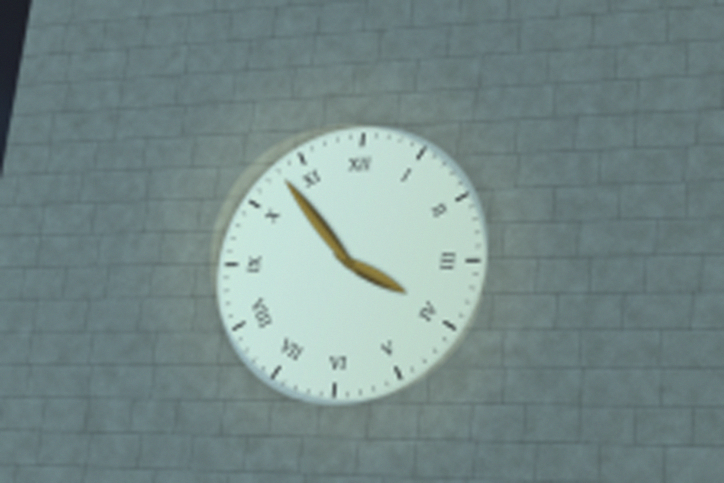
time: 3:53
